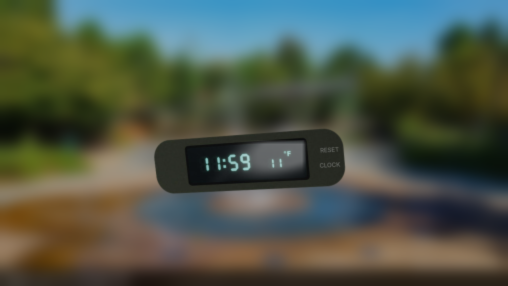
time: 11:59
